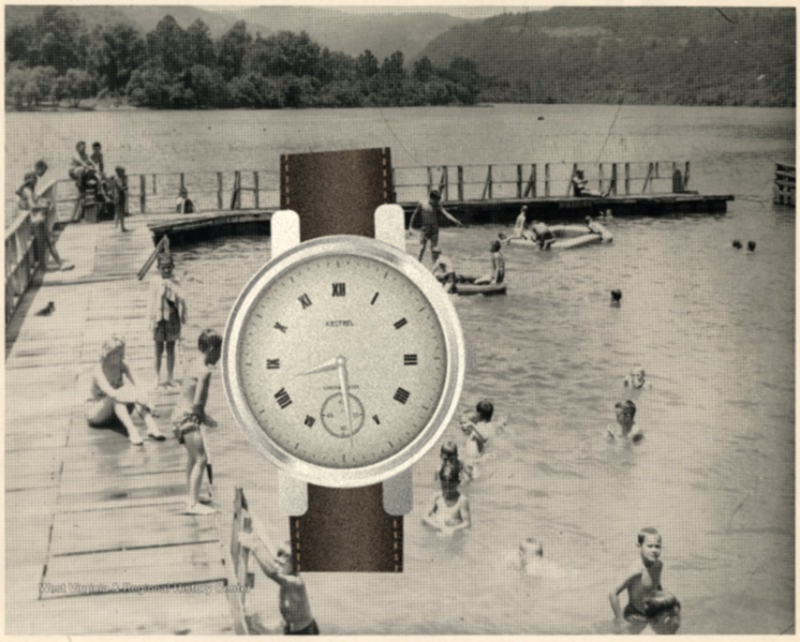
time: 8:29
